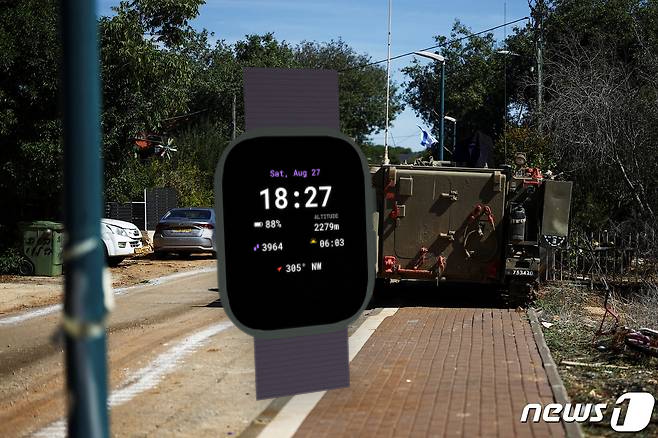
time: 18:27
